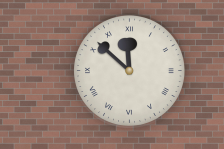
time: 11:52
